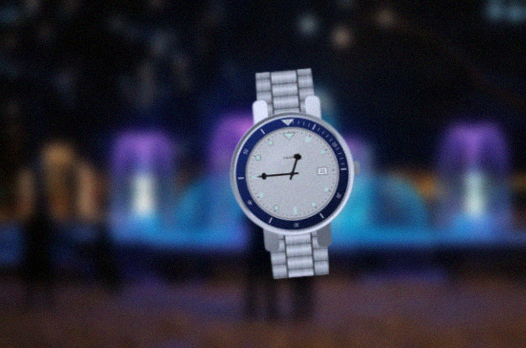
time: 12:45
